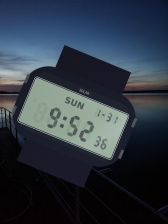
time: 9:52:36
